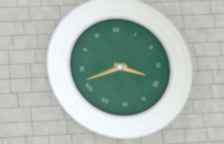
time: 3:42
